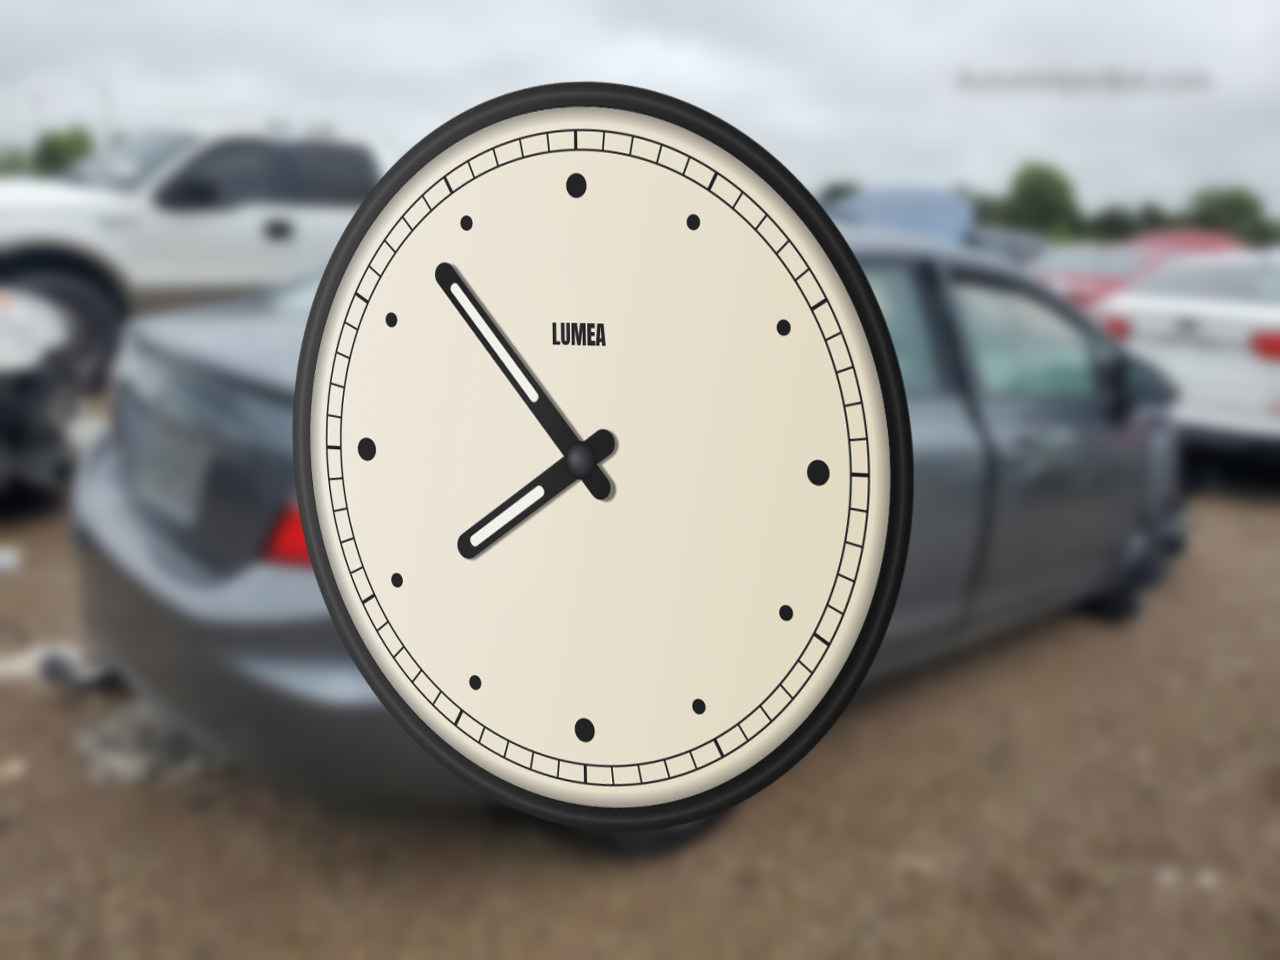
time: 7:53
